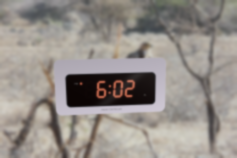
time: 6:02
